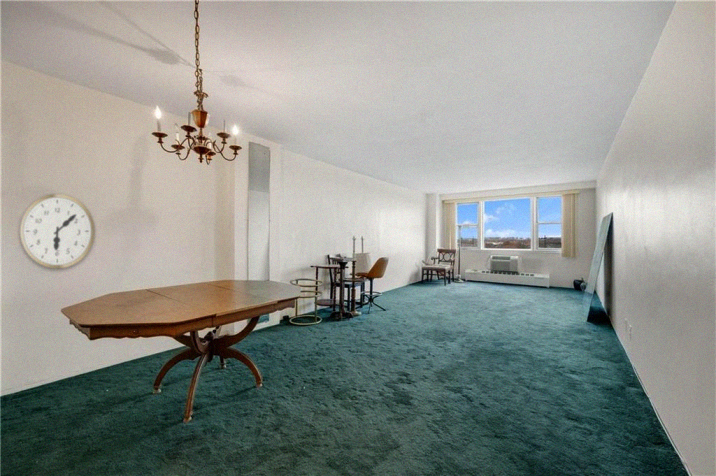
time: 6:08
